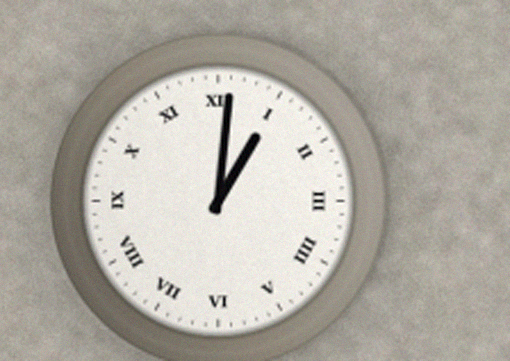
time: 1:01
